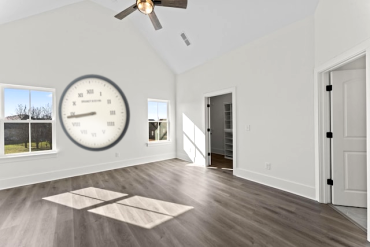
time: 8:44
